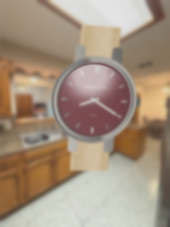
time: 8:20
